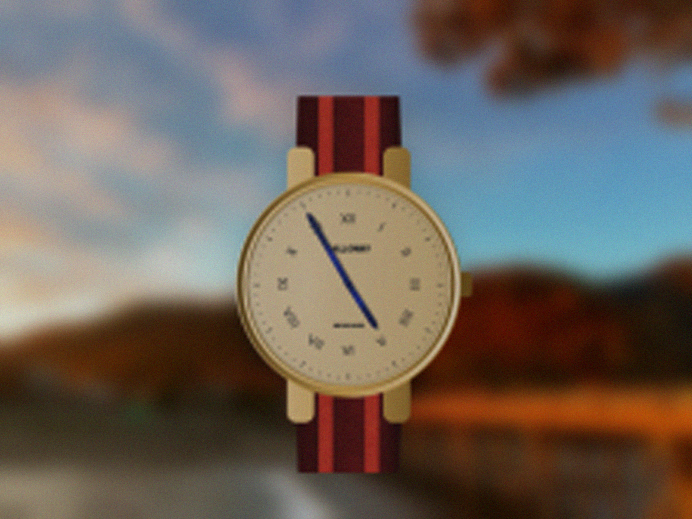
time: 4:55
